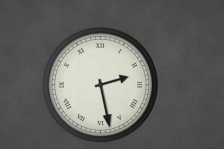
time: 2:28
